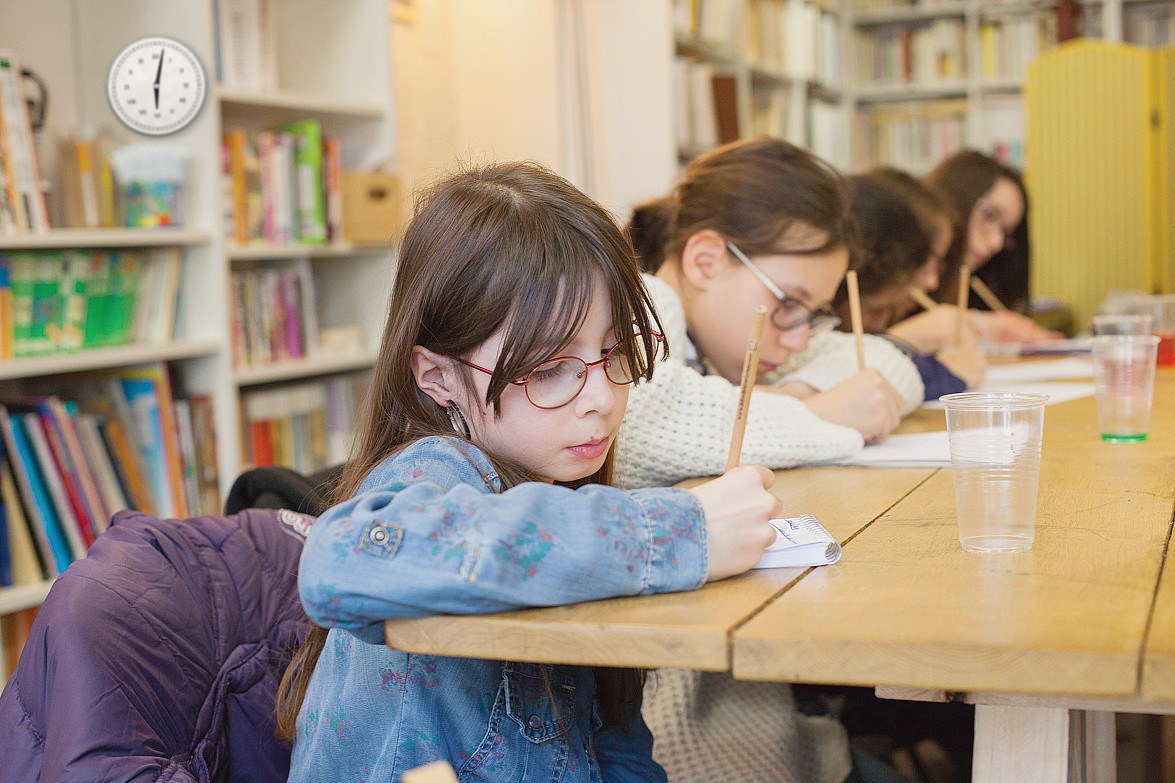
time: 6:02
